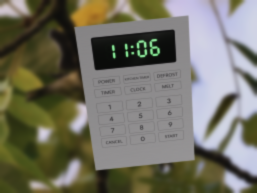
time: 11:06
